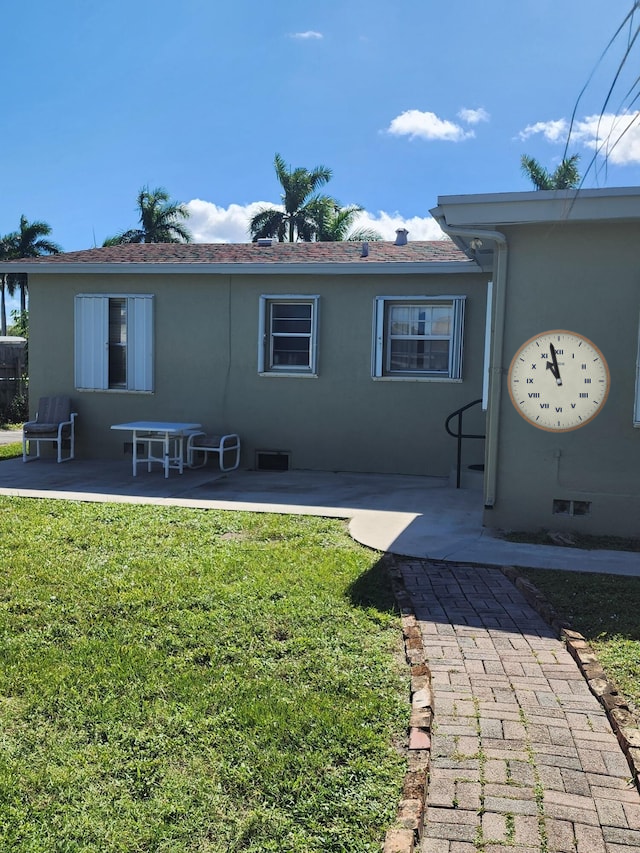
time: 10:58
